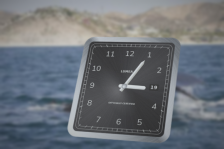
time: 3:05
